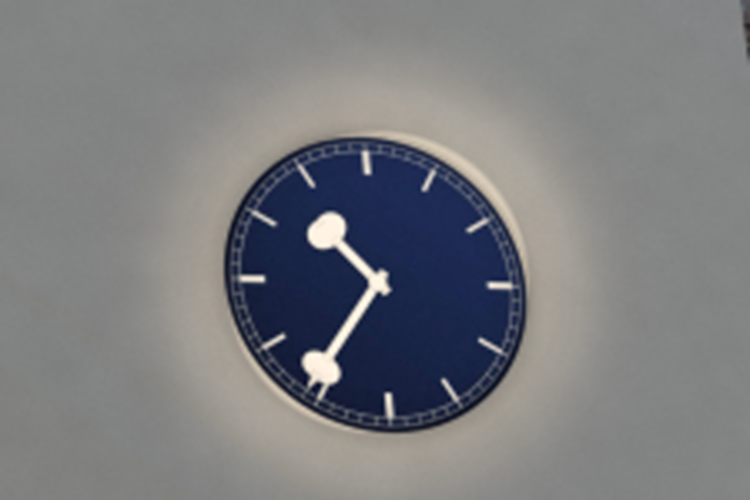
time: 10:36
